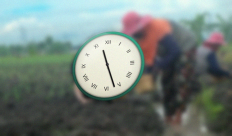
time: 11:27
